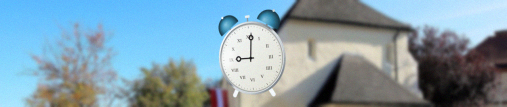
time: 9:01
